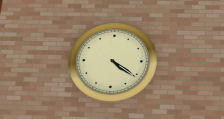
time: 4:21
